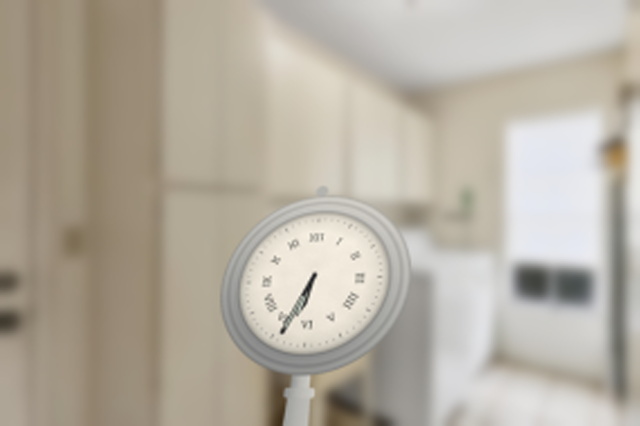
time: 6:34
